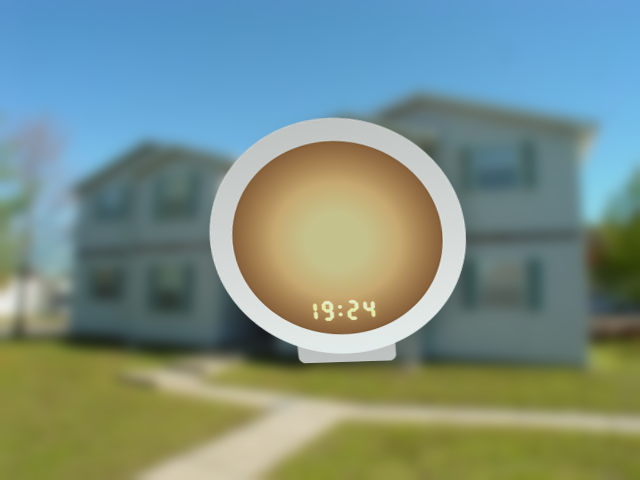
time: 19:24
